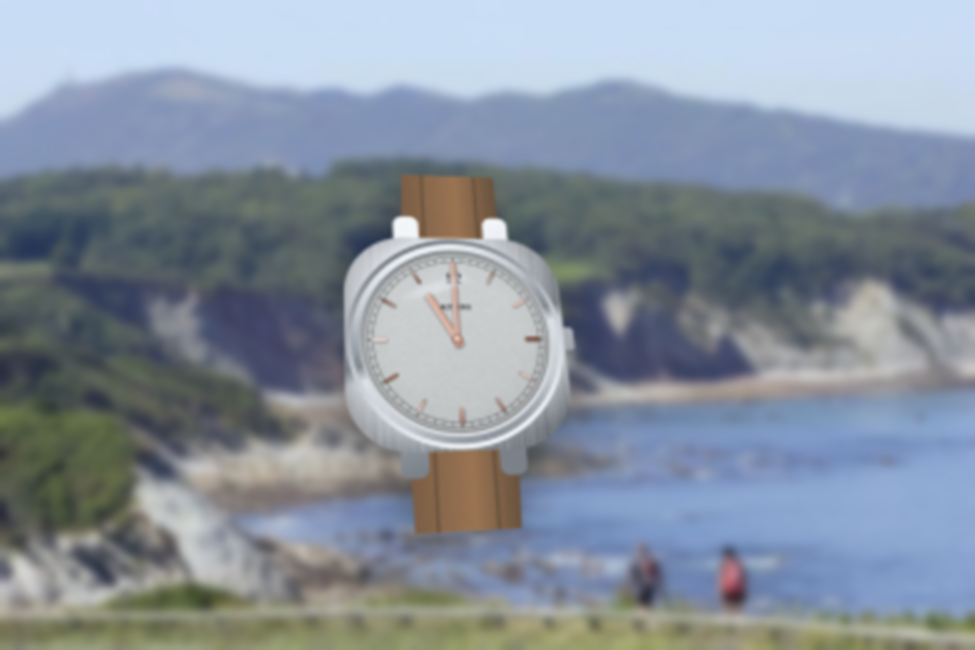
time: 11:00
